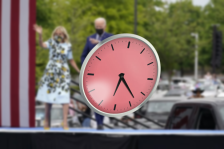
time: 6:23
